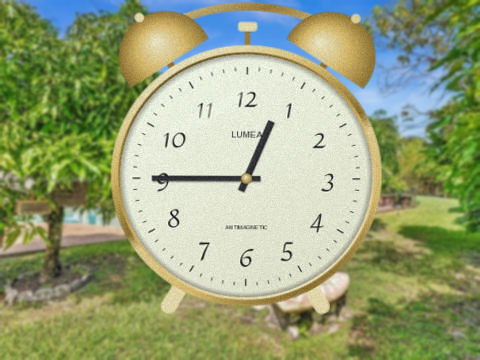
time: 12:45
